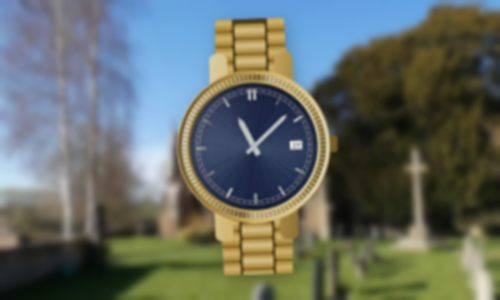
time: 11:08
